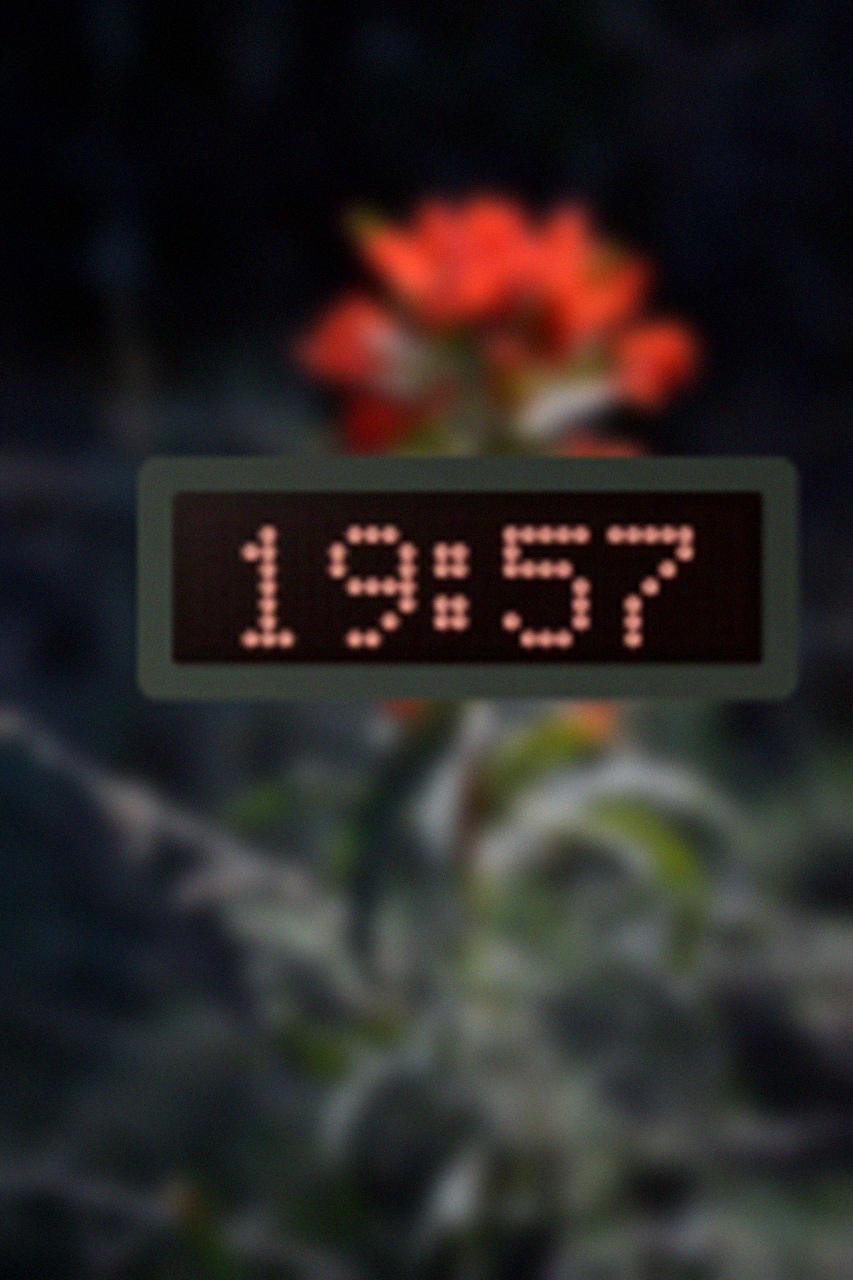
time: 19:57
